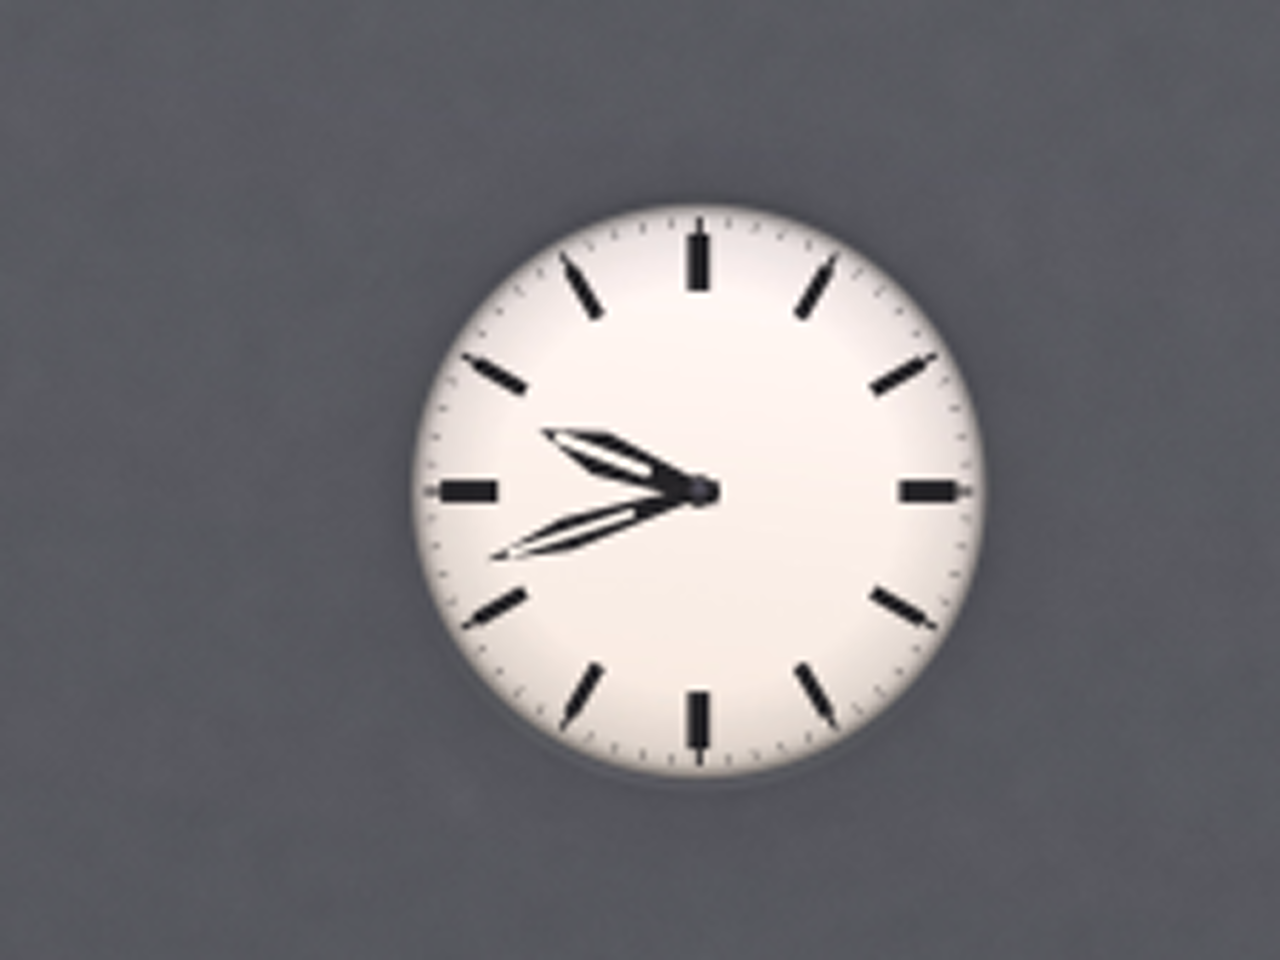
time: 9:42
